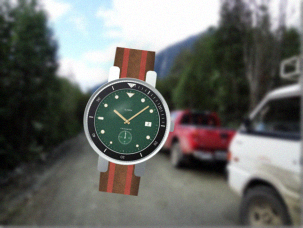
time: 10:08
